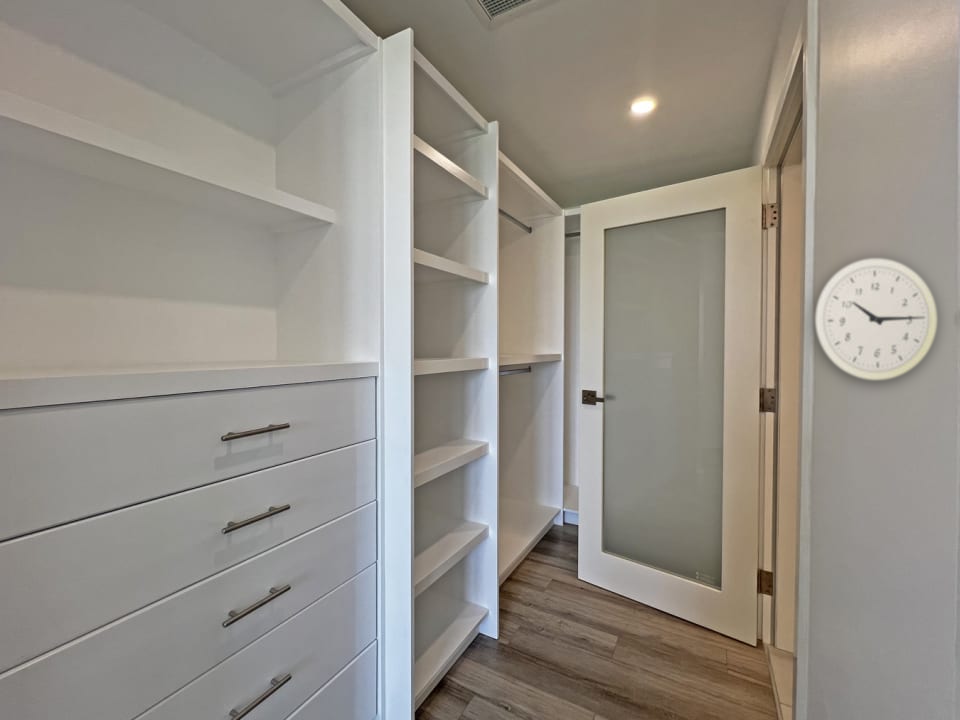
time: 10:15
